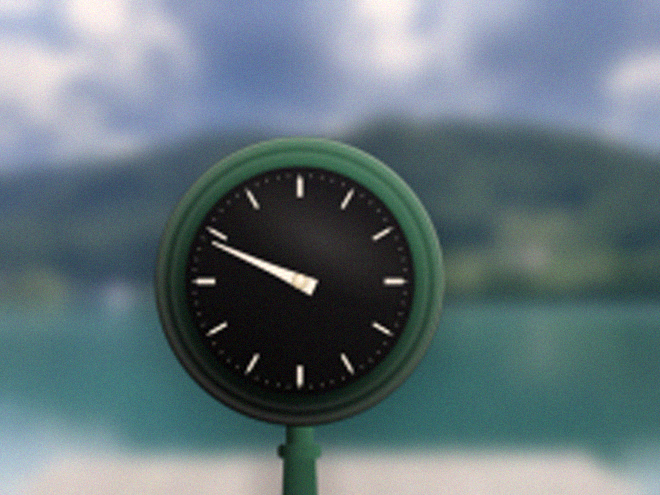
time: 9:49
